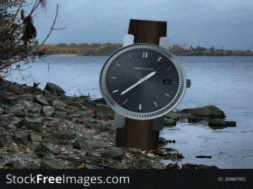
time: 1:38
